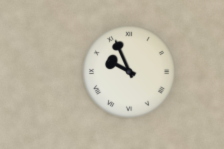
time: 9:56
